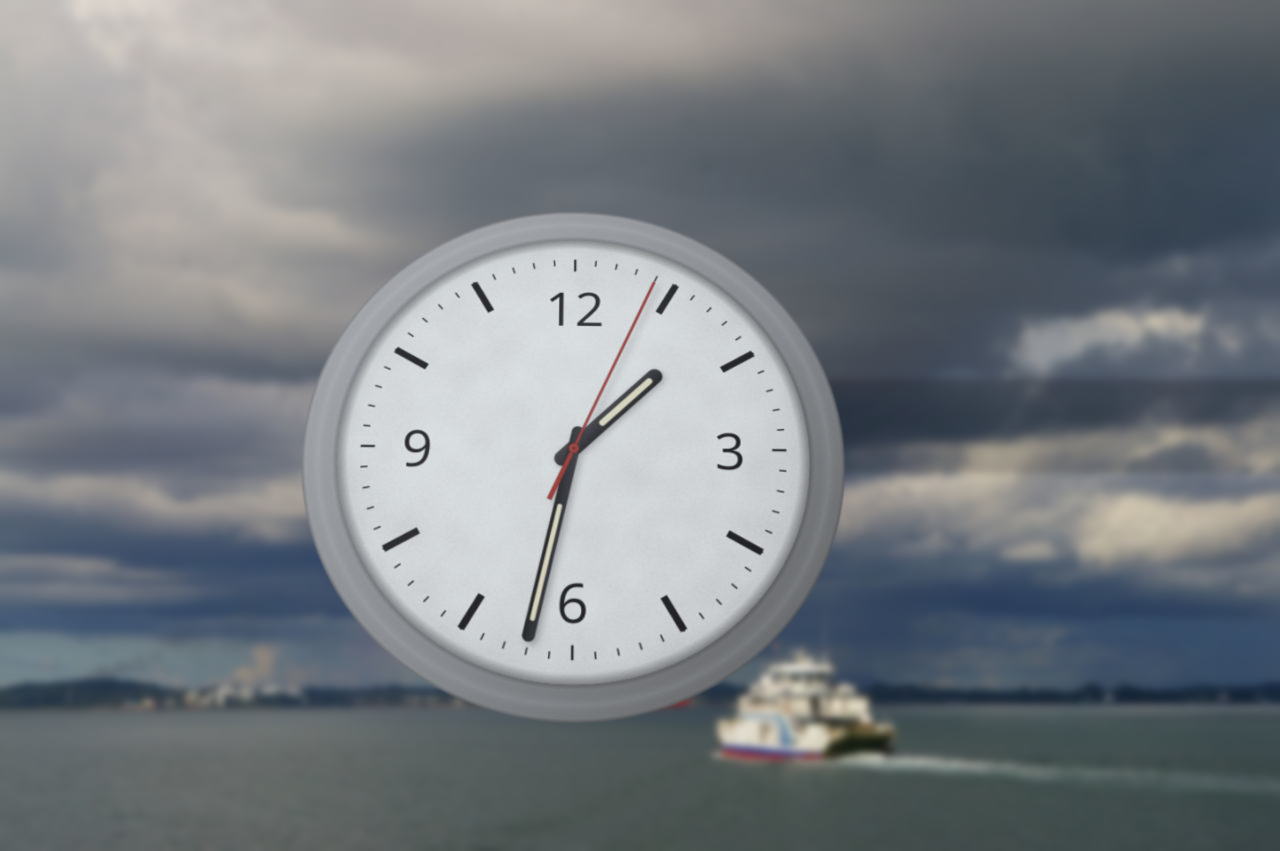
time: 1:32:04
